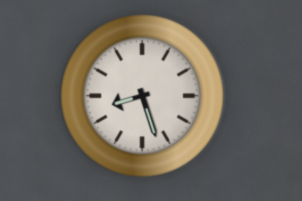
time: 8:27
